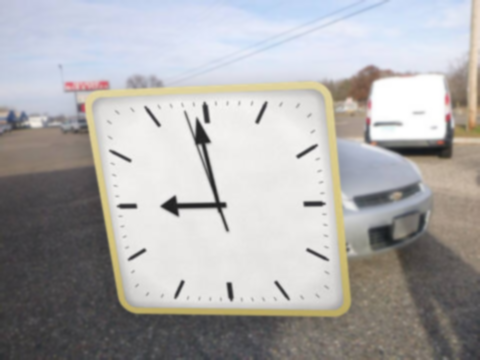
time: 8:58:58
